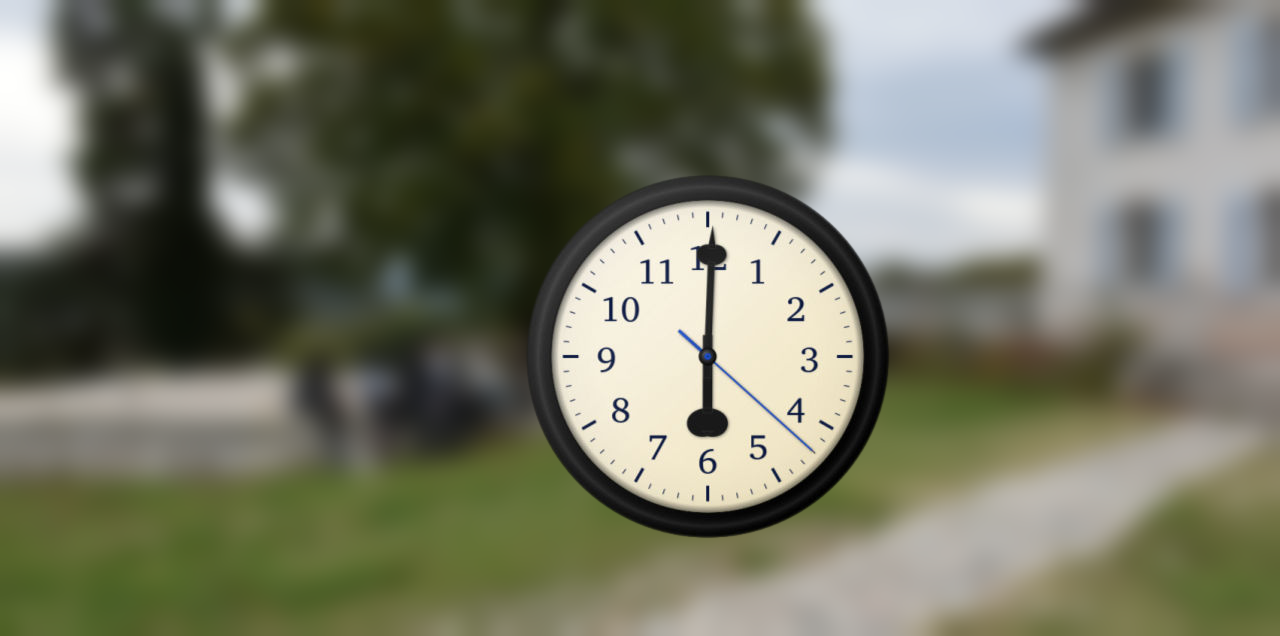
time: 6:00:22
